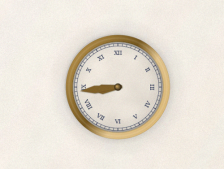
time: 8:44
